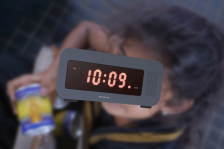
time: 10:09
